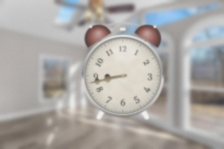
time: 8:43
